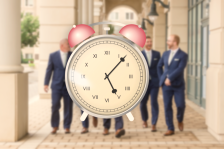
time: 5:07
